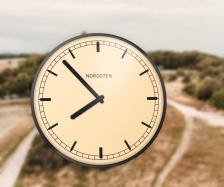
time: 7:53
